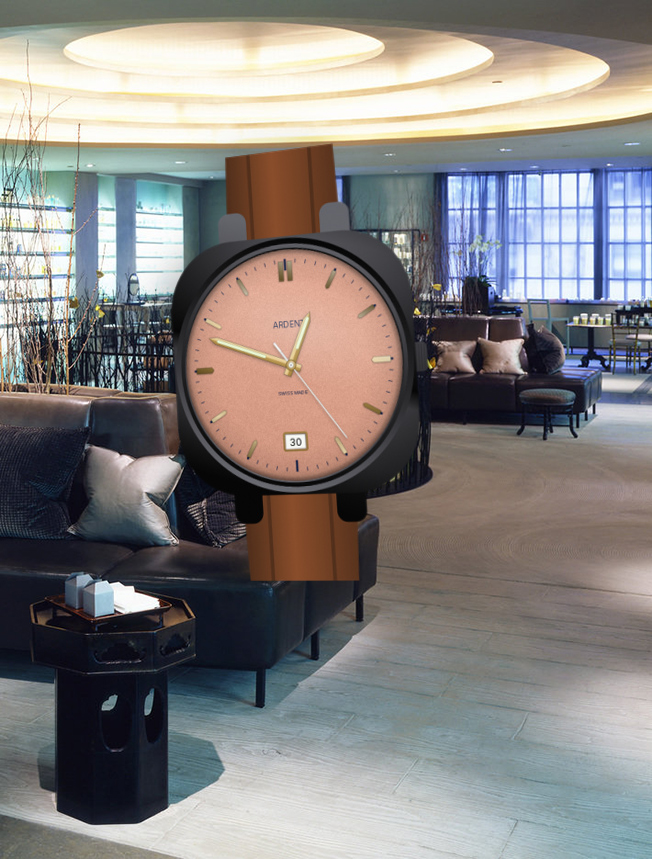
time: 12:48:24
